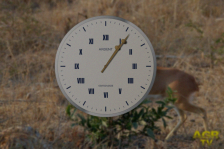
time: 1:06
